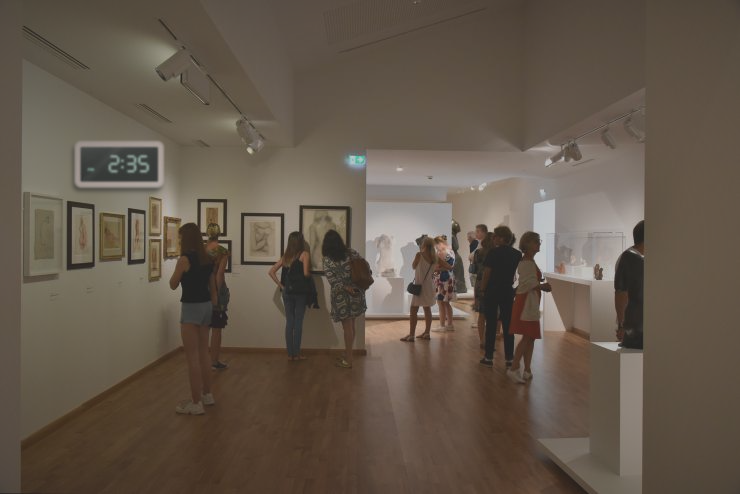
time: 2:35
